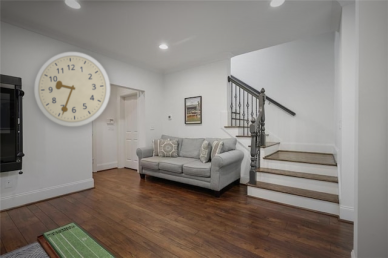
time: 9:34
